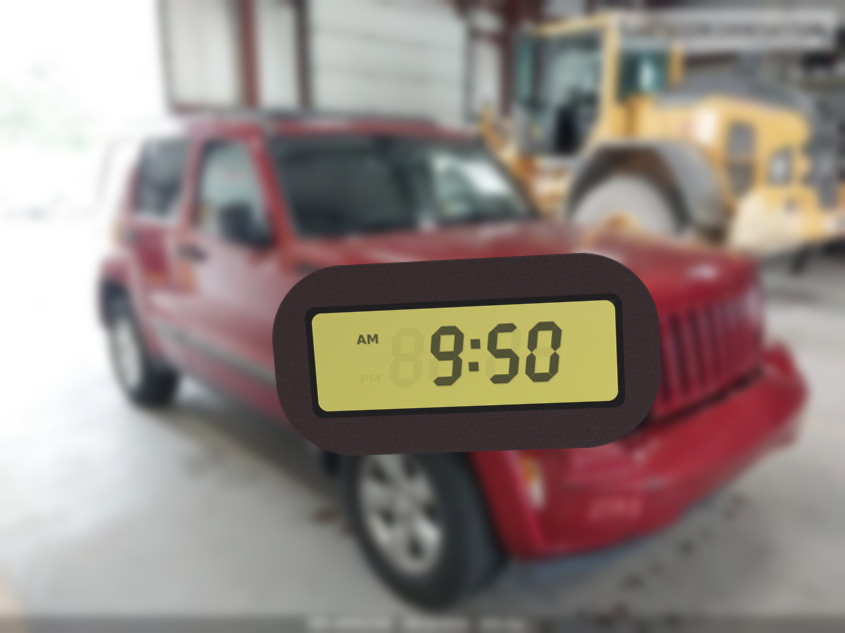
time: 9:50
